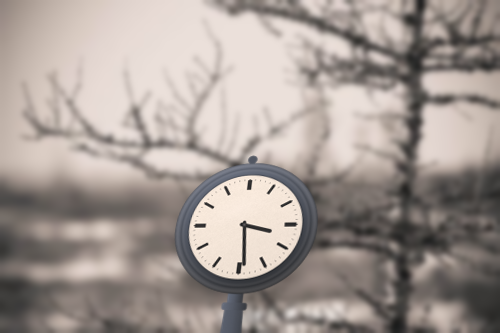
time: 3:29
